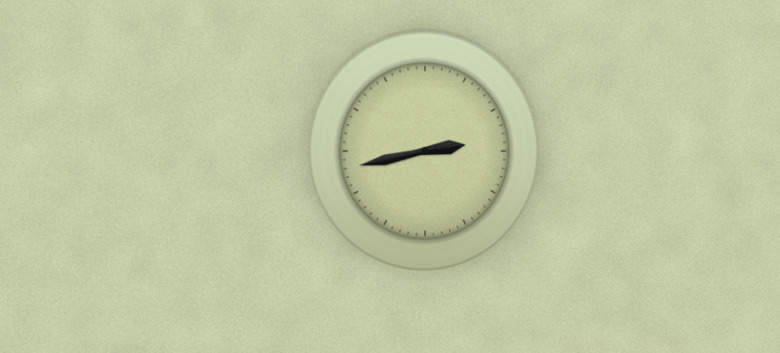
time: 2:43
